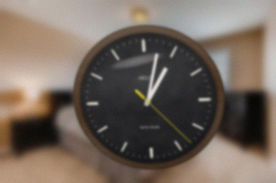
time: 1:02:23
